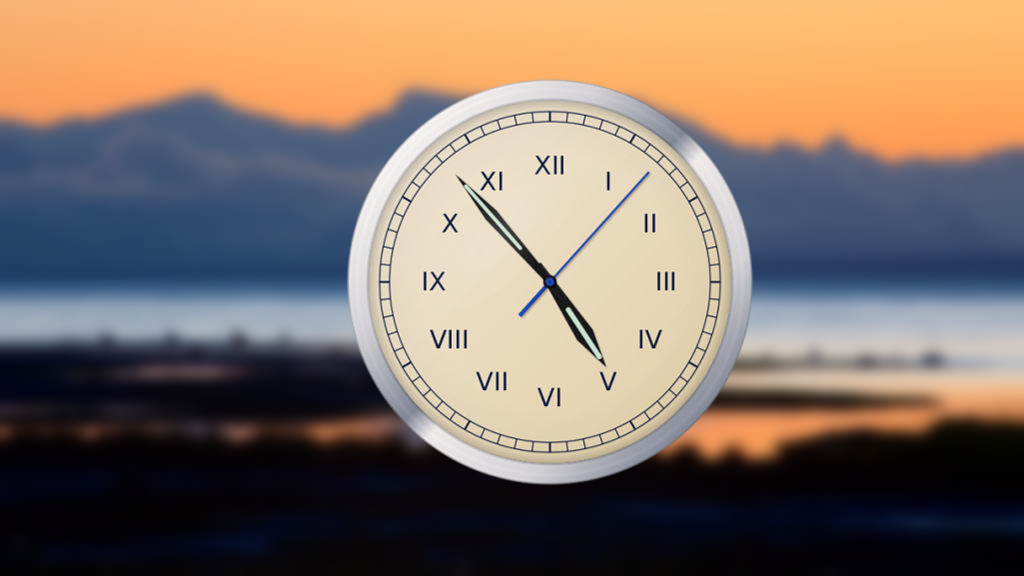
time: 4:53:07
